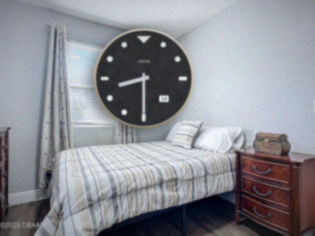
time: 8:30
